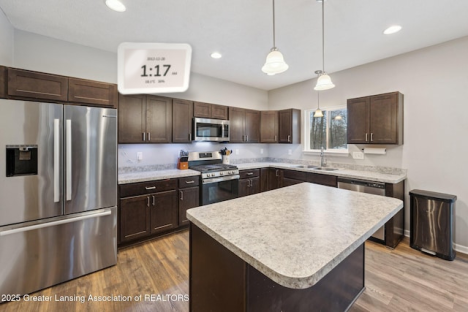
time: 1:17
